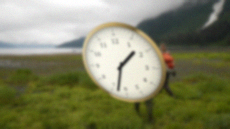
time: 1:33
